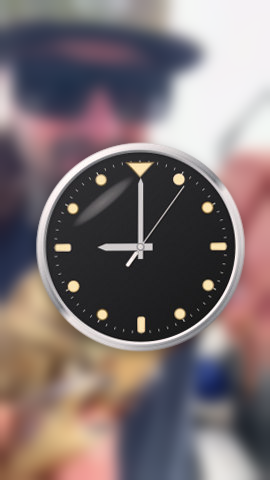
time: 9:00:06
